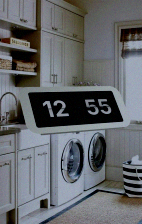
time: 12:55
